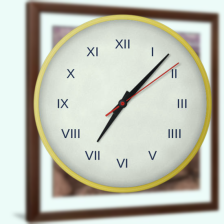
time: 7:07:09
